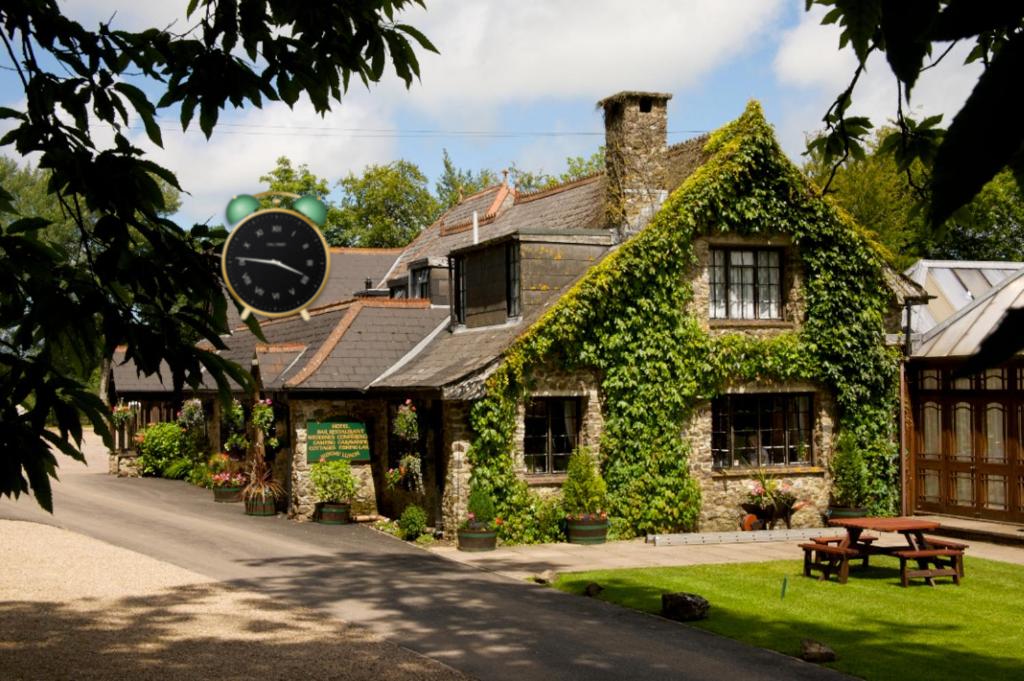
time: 3:46
